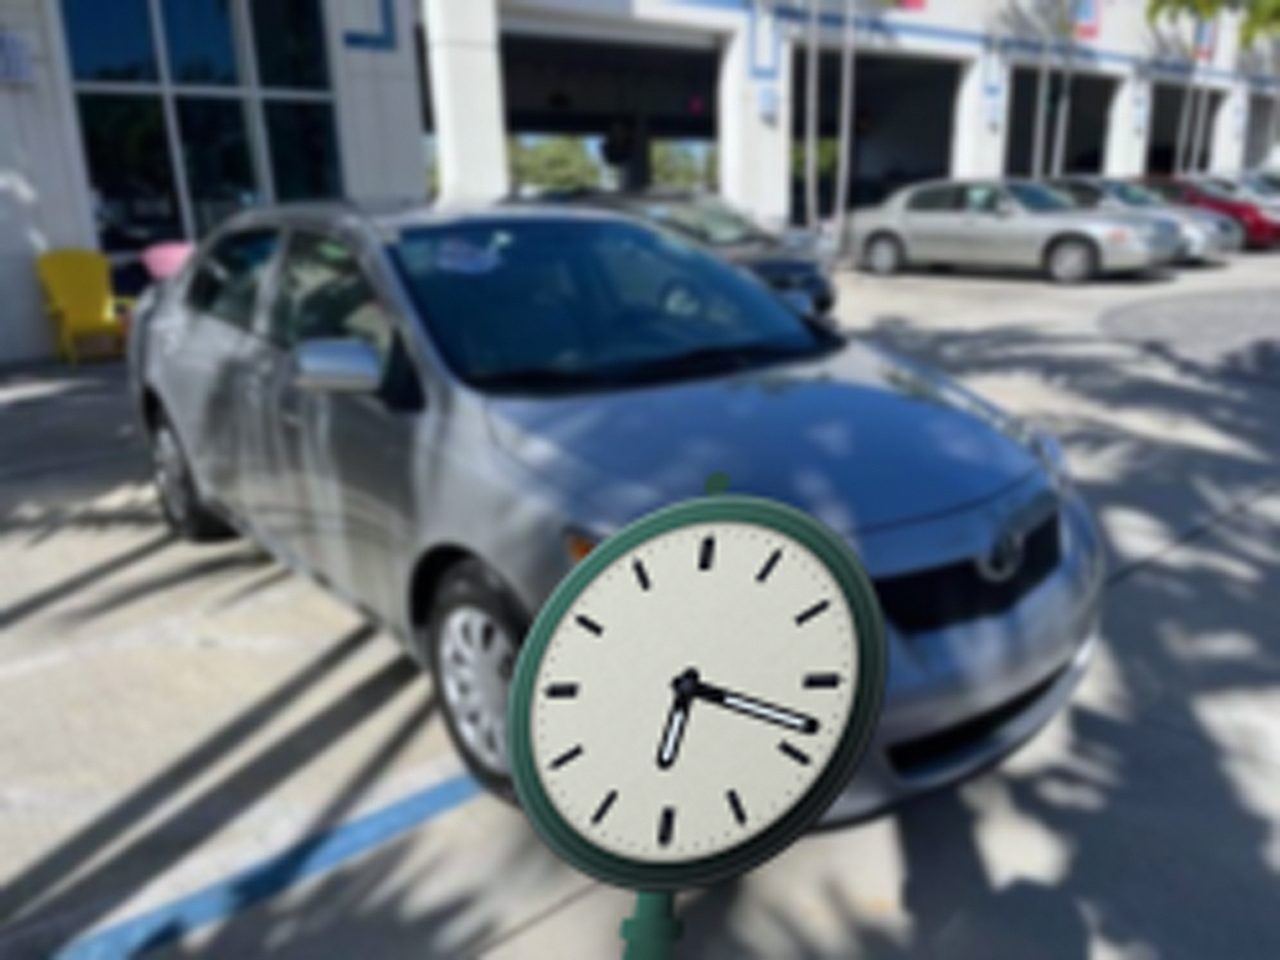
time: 6:18
